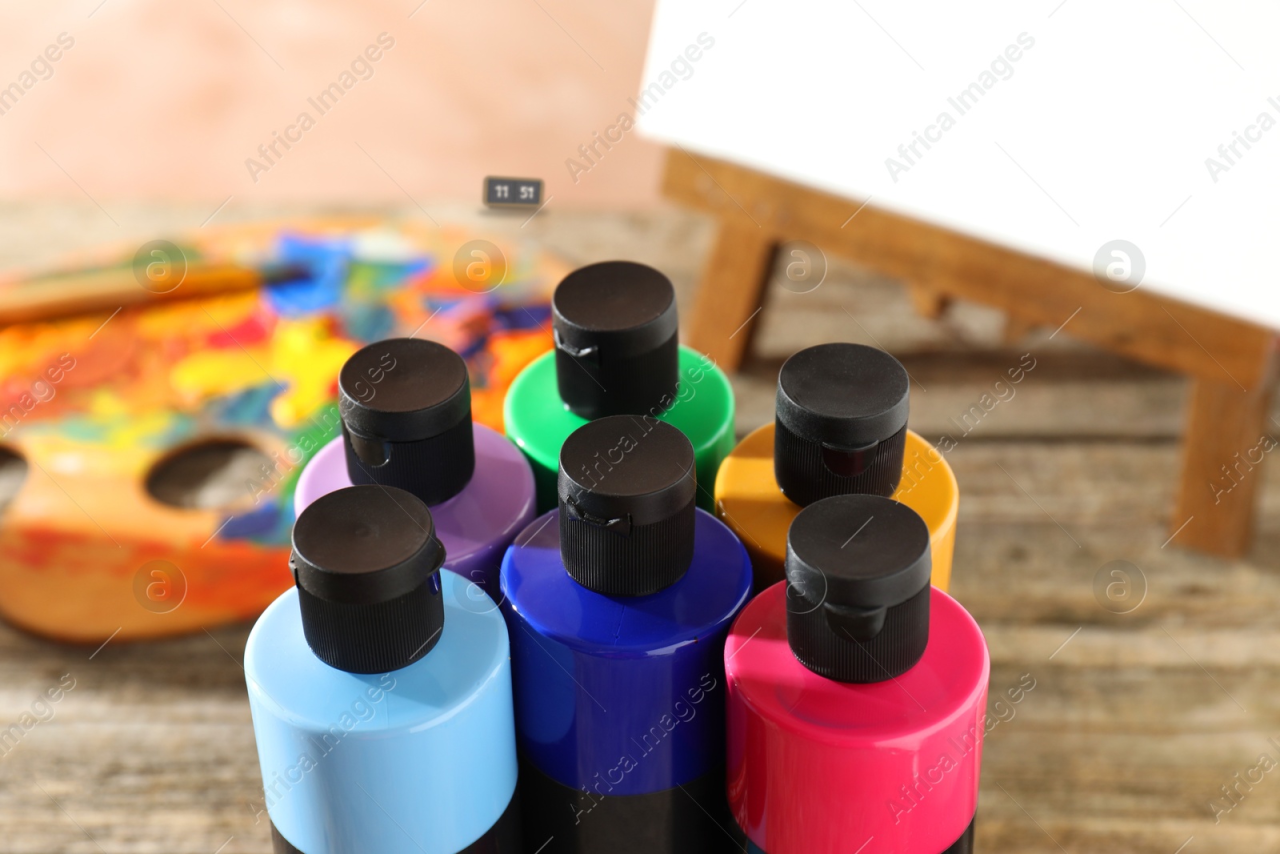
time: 11:51
